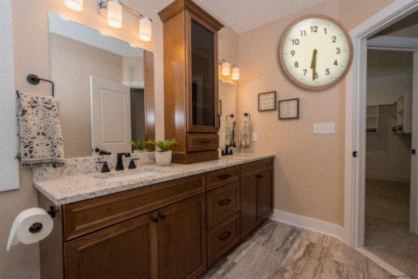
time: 6:31
